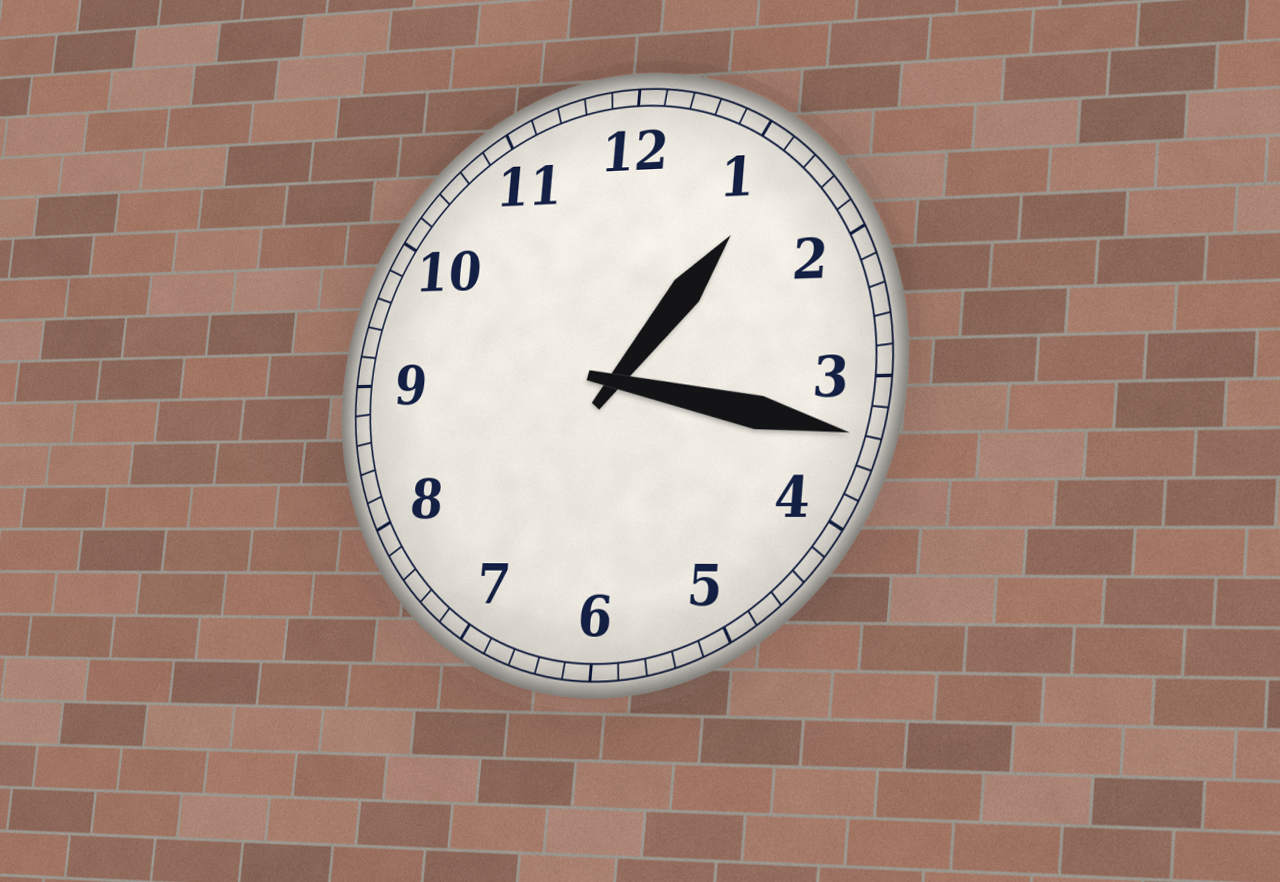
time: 1:17
